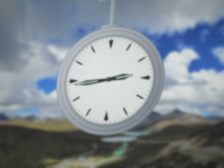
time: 2:44
